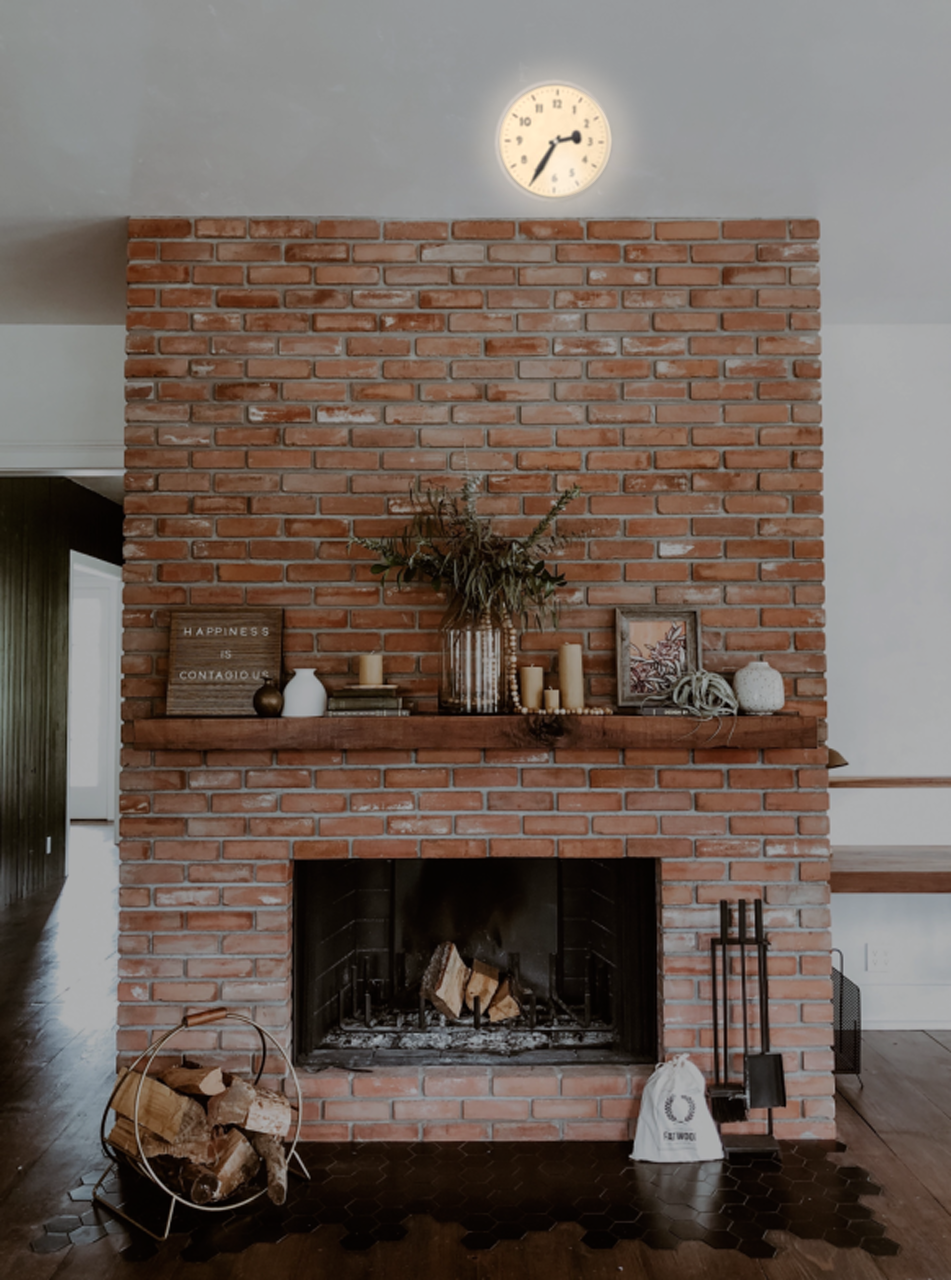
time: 2:35
